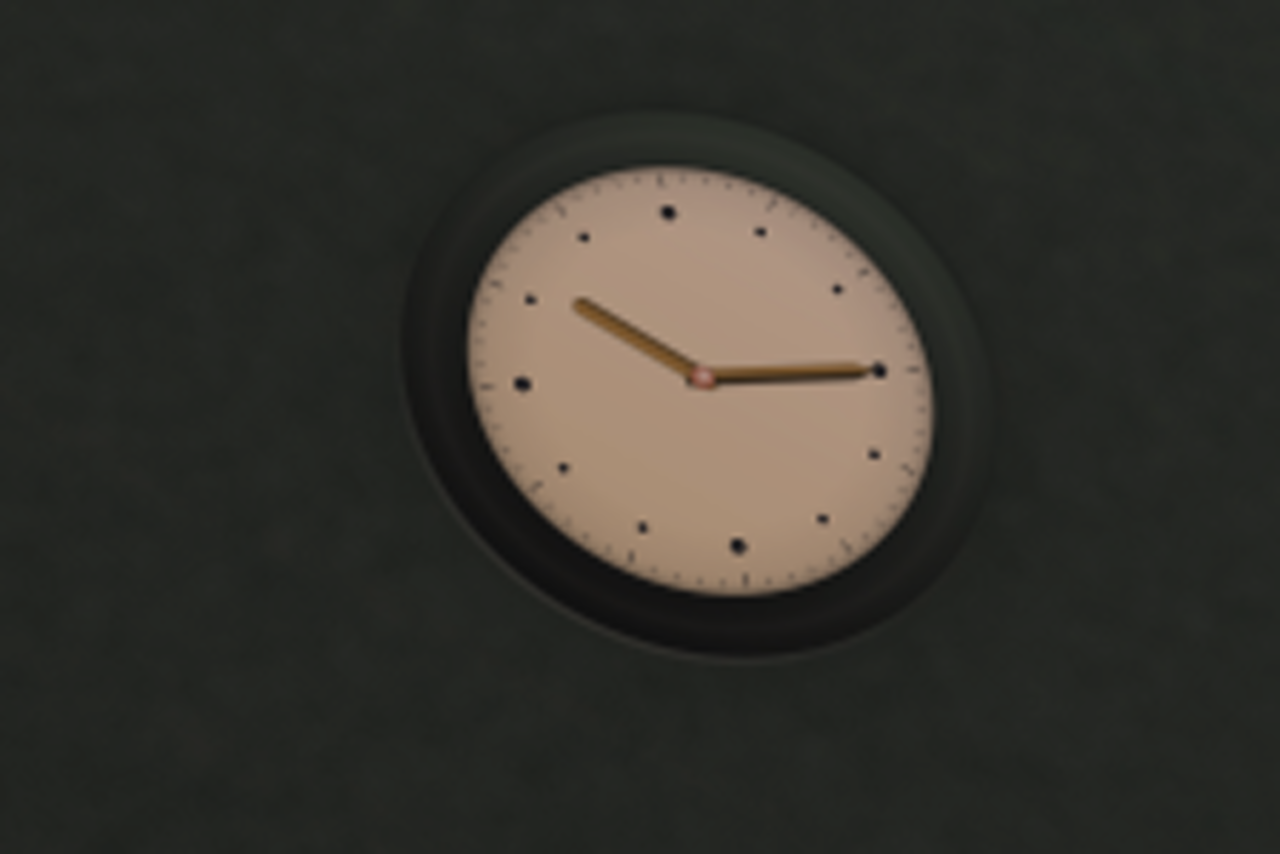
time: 10:15
